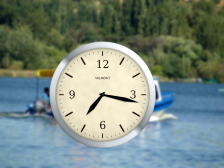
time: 7:17
